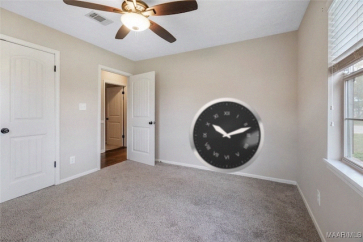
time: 10:12
